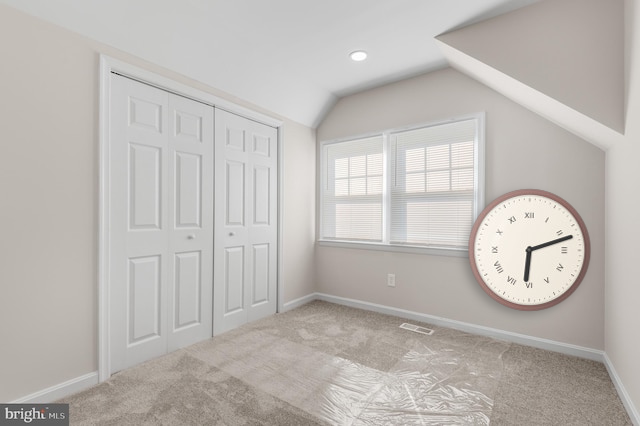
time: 6:12
